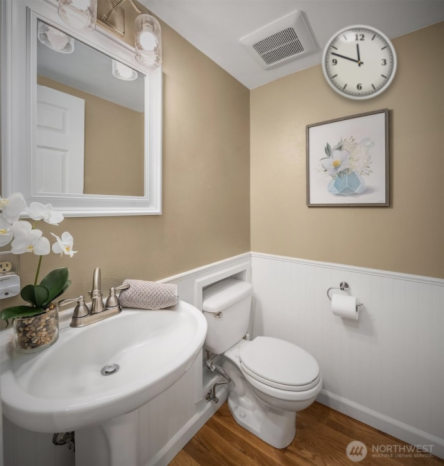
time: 11:48
